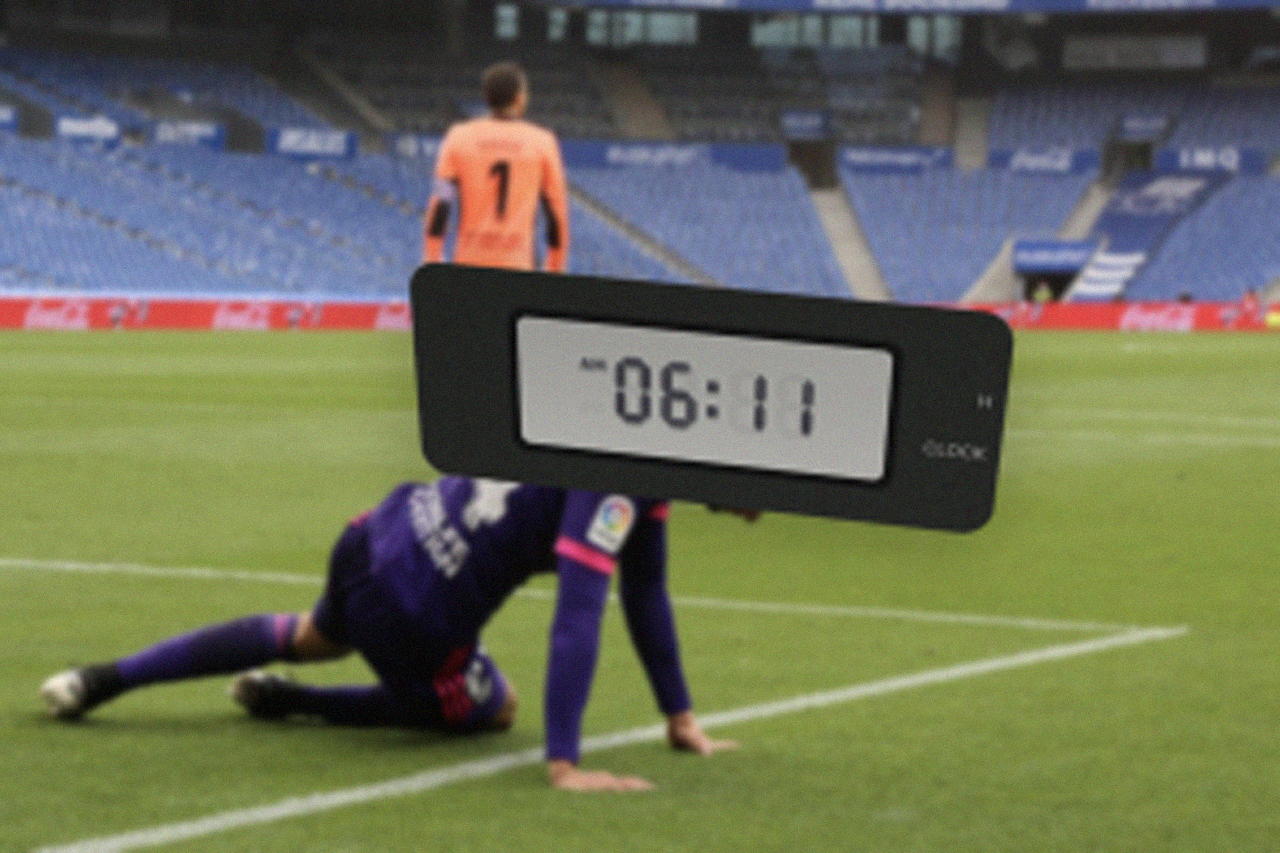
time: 6:11
